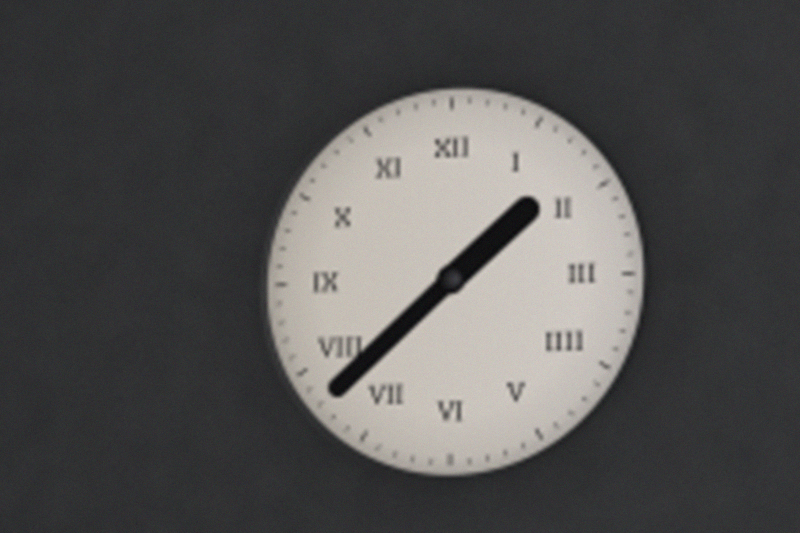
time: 1:38
